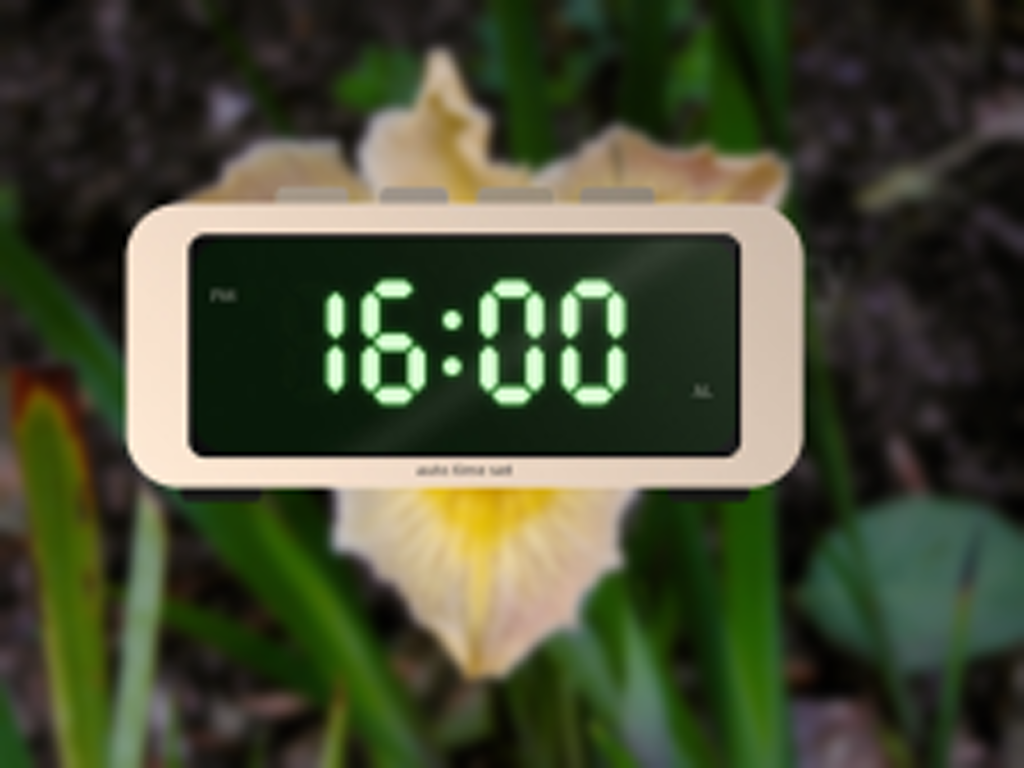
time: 16:00
